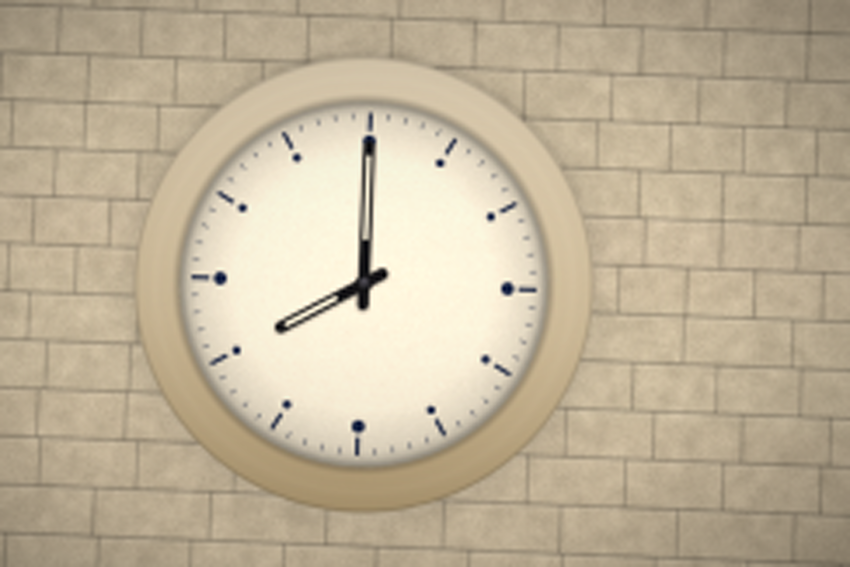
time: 8:00
